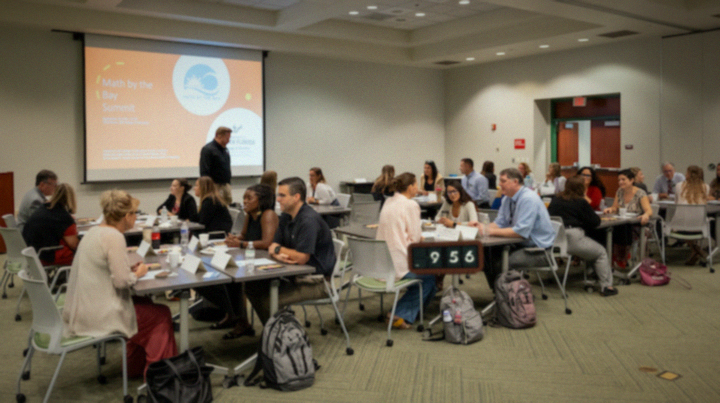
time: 9:56
